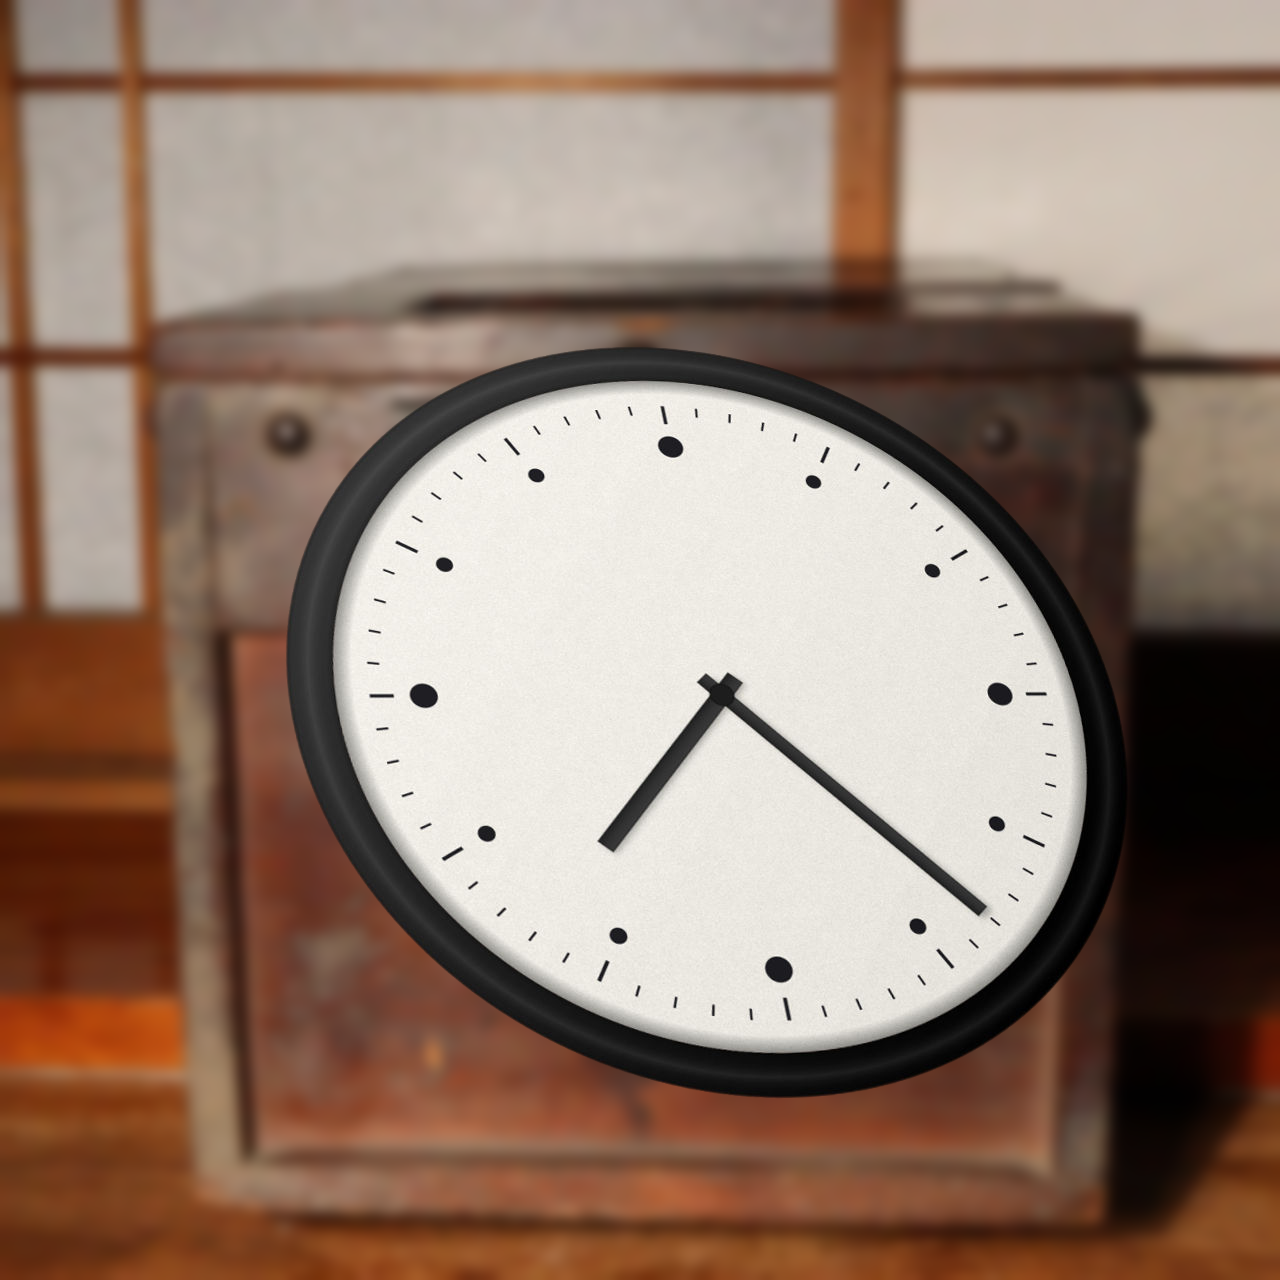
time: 7:23
